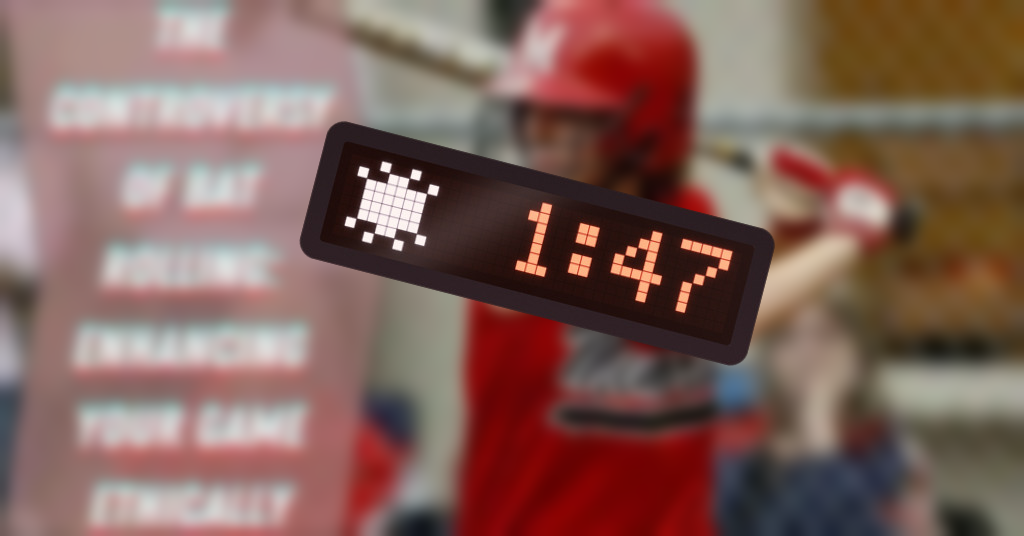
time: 1:47
